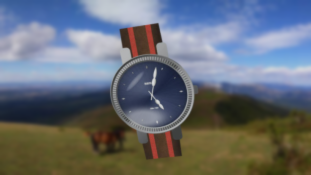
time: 5:03
